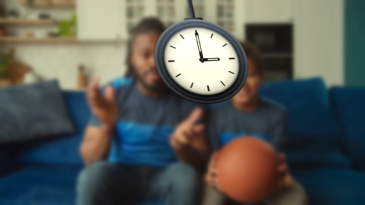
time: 3:00
